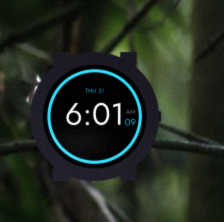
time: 6:01:09
